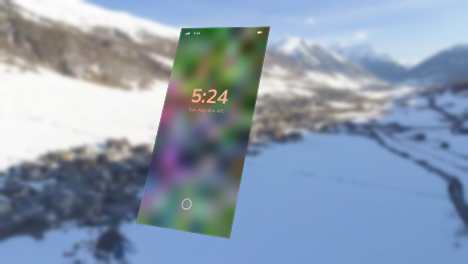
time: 5:24
